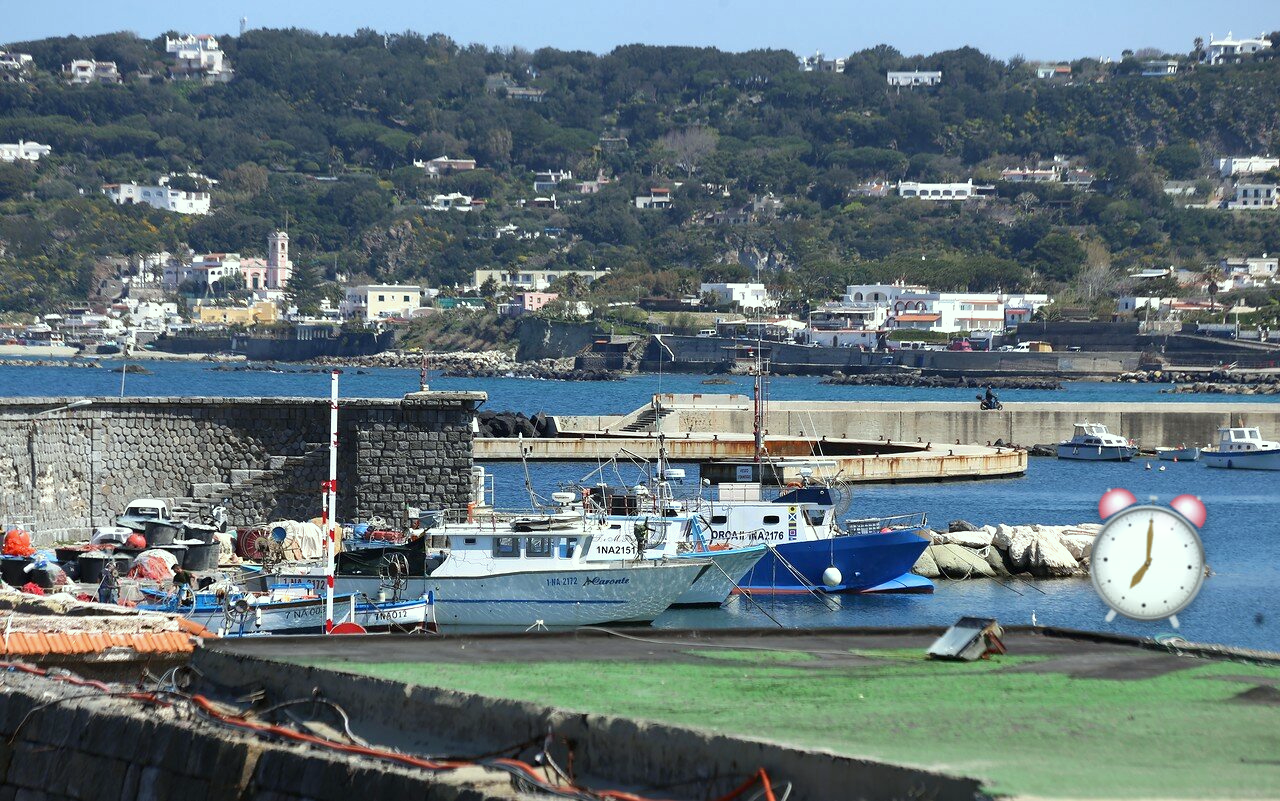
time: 7:00
